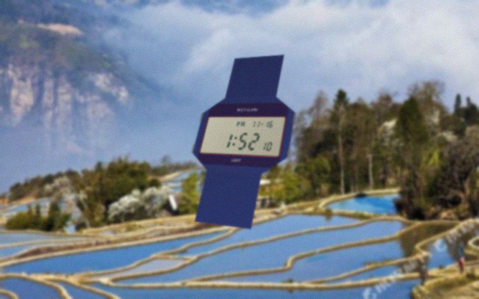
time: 1:52
